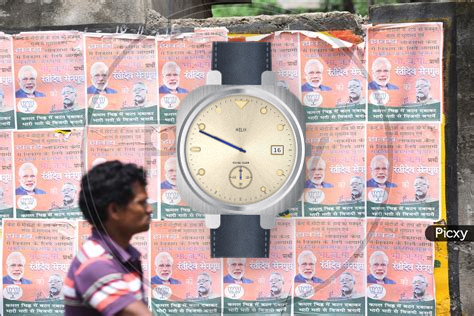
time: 9:49
